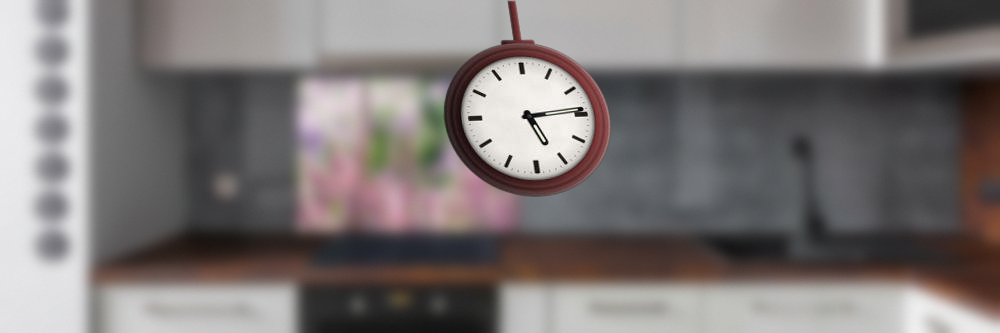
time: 5:14
